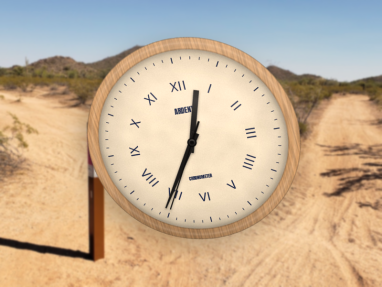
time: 12:35:35
